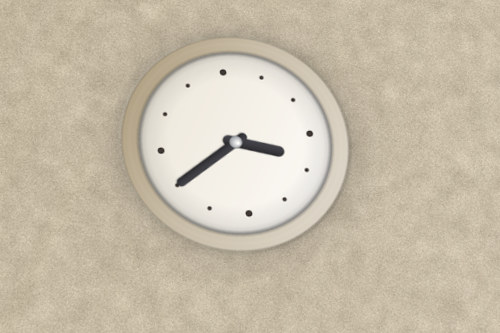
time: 3:40
